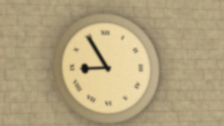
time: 8:55
